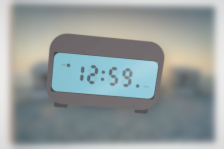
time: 12:59
